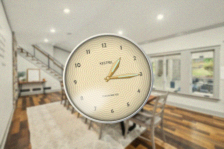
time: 1:15
